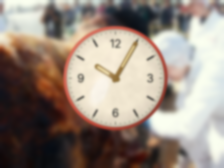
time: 10:05
